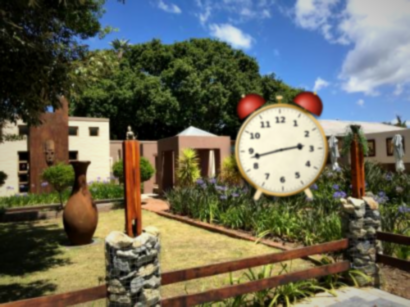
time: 2:43
